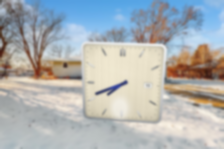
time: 7:41
